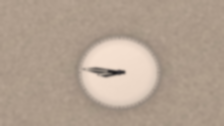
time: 8:46
